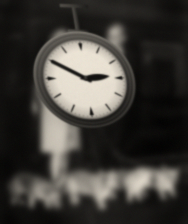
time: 2:50
